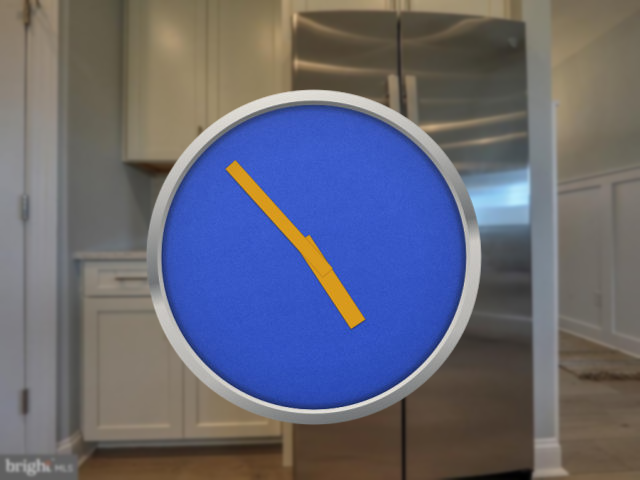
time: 4:53
